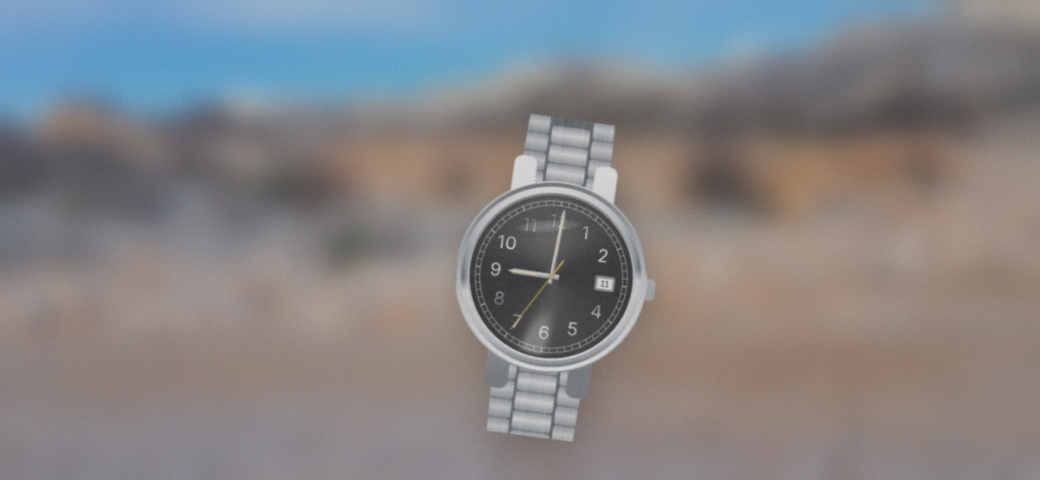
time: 9:00:35
